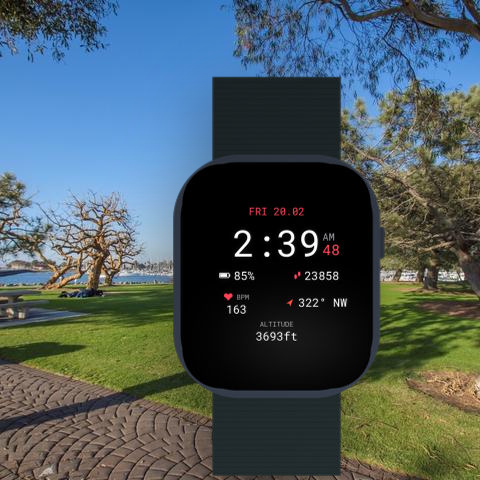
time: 2:39:48
